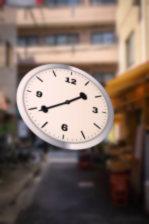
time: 1:39
